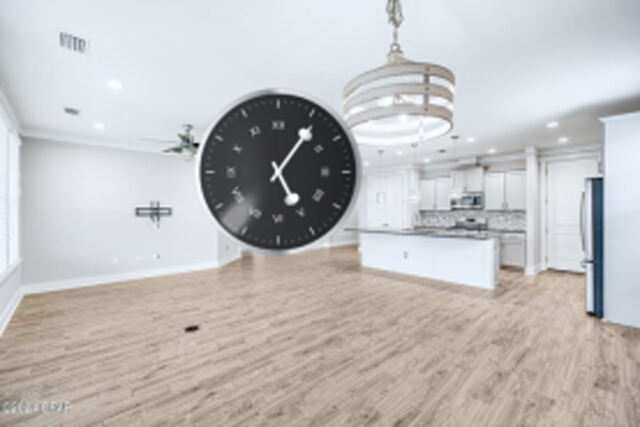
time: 5:06
